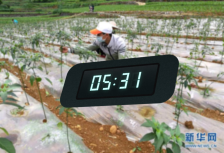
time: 5:31
